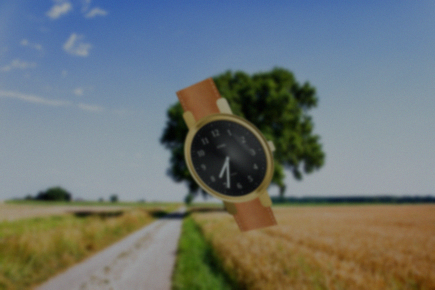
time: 7:34
